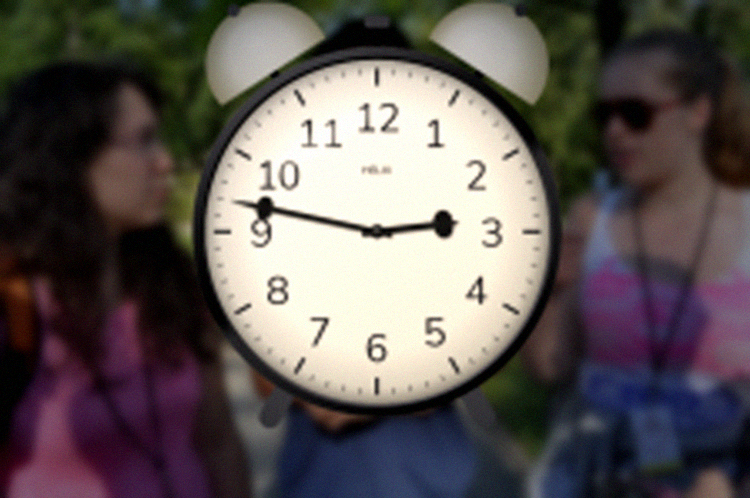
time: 2:47
